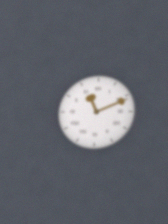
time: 11:11
